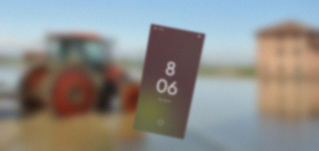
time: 8:06
